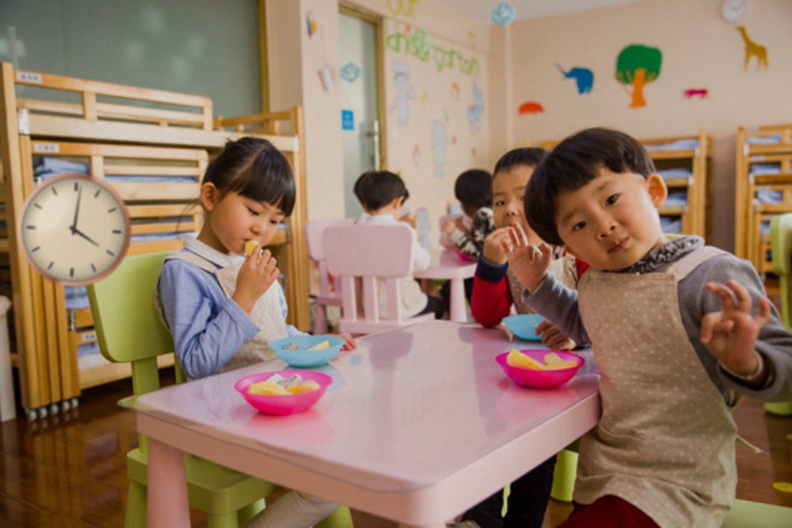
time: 4:01
